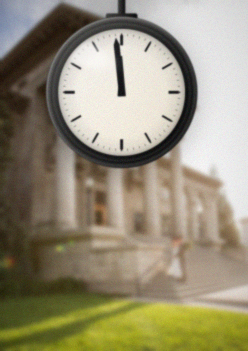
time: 11:59
